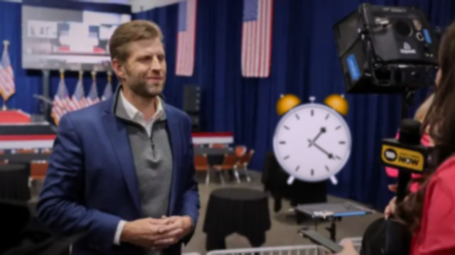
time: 1:21
